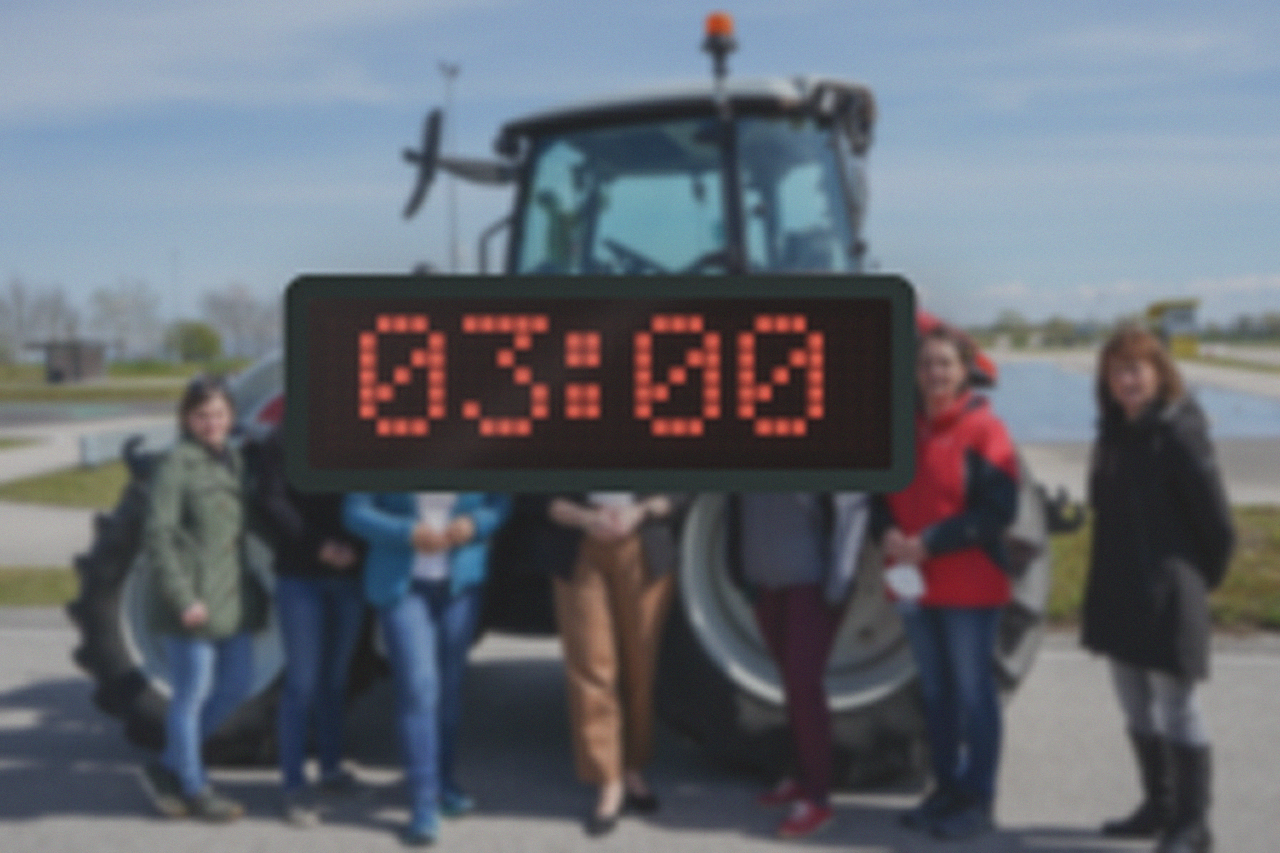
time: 3:00
